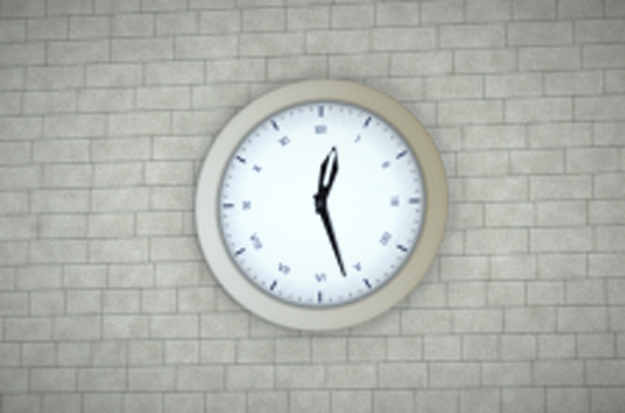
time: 12:27
